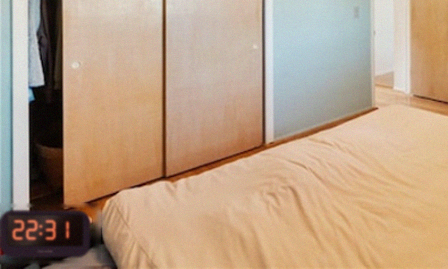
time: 22:31
